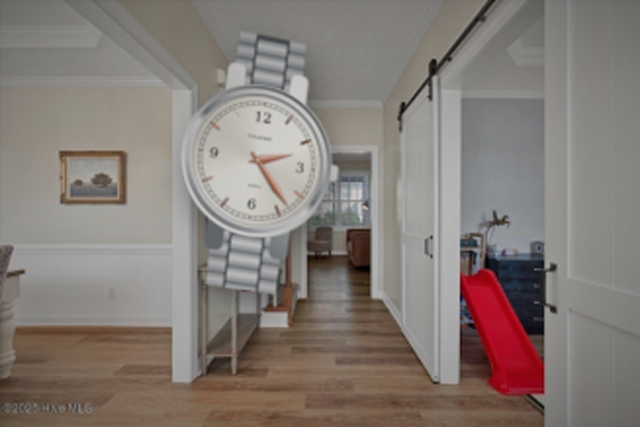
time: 2:23
